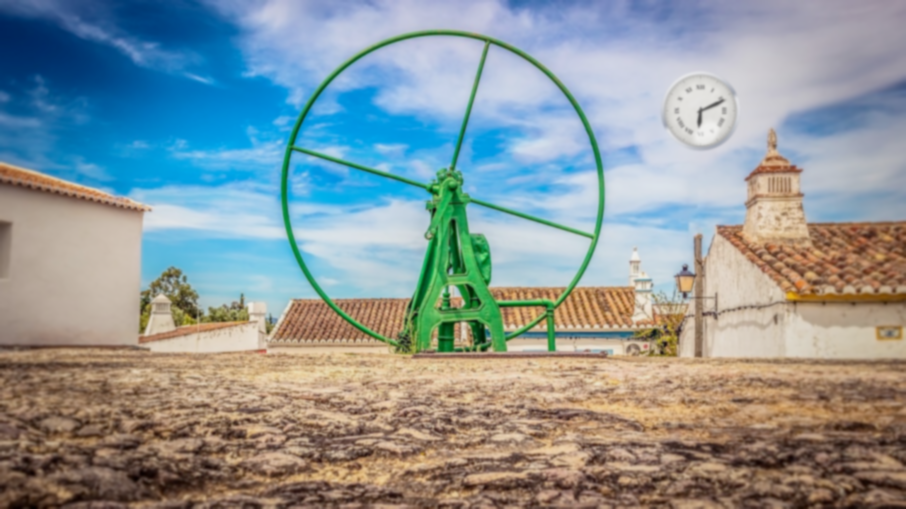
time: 6:11
